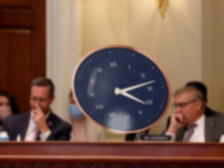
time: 4:13
